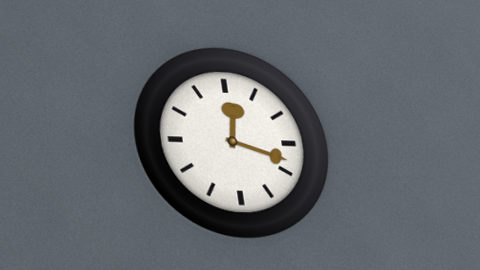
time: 12:18
